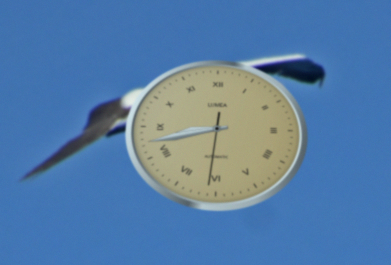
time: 8:42:31
